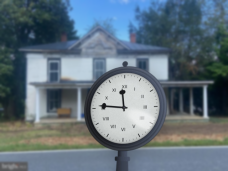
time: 11:46
